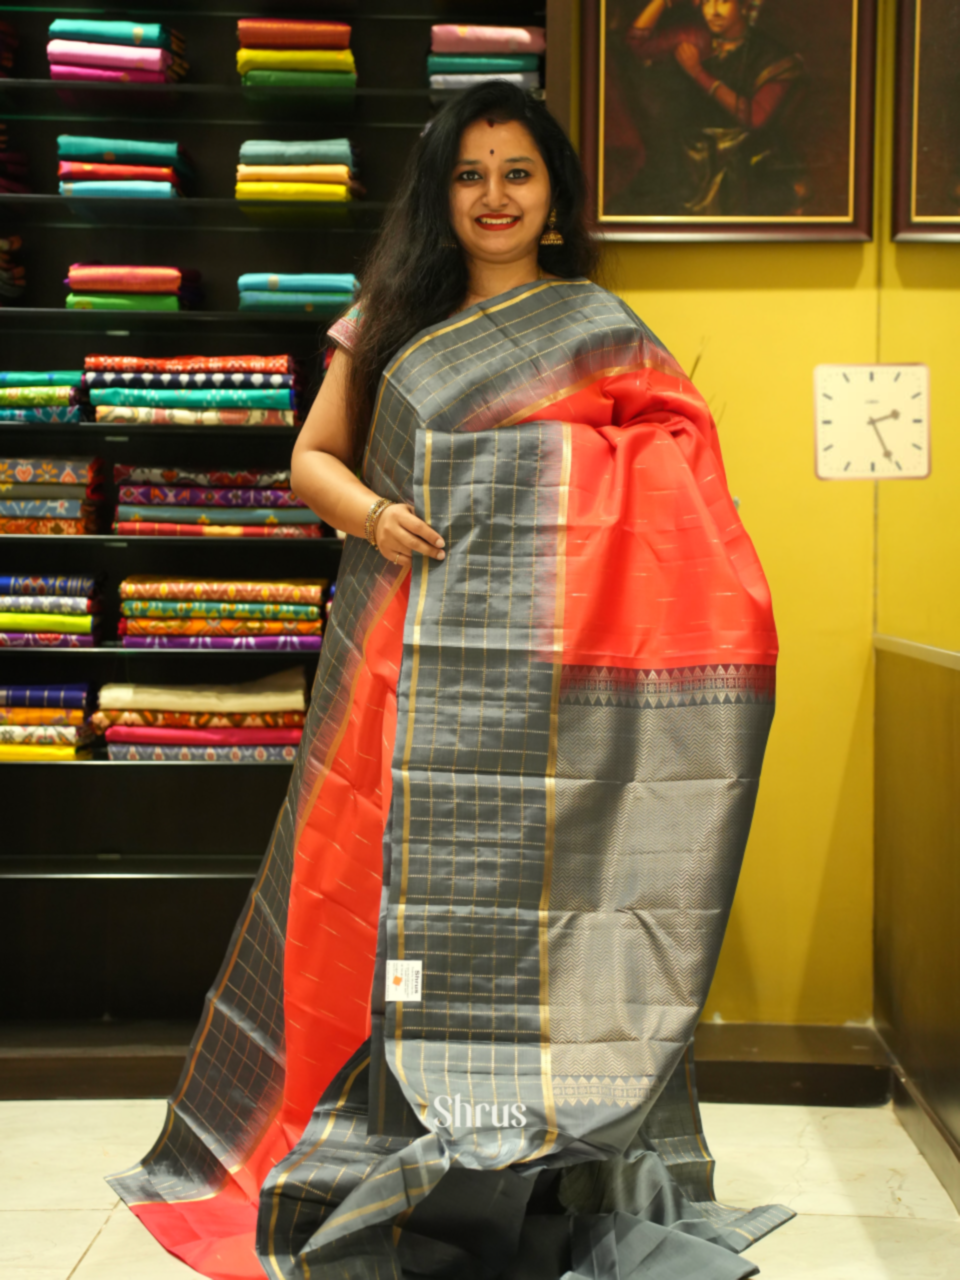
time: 2:26
